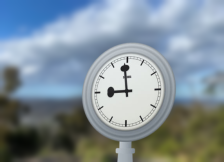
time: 8:59
